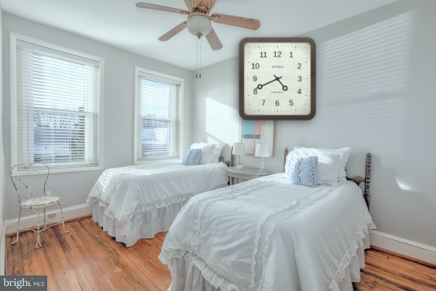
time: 4:41
